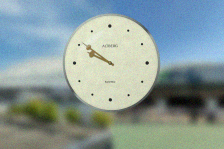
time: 9:51
